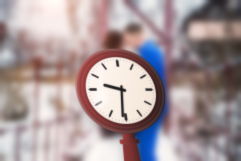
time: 9:31
